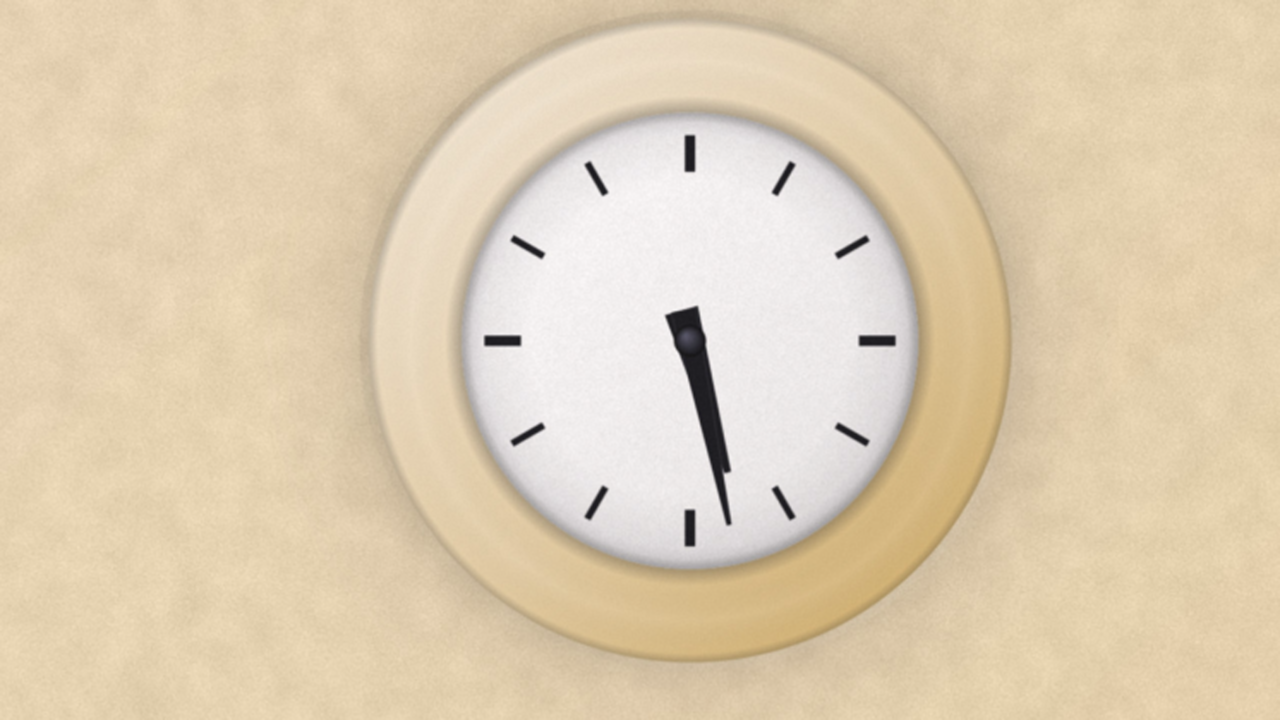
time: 5:28
